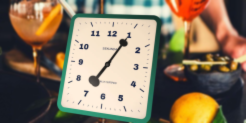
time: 7:05
